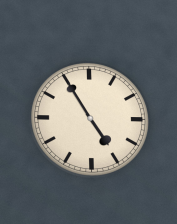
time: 4:55
